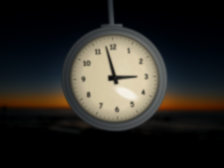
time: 2:58
